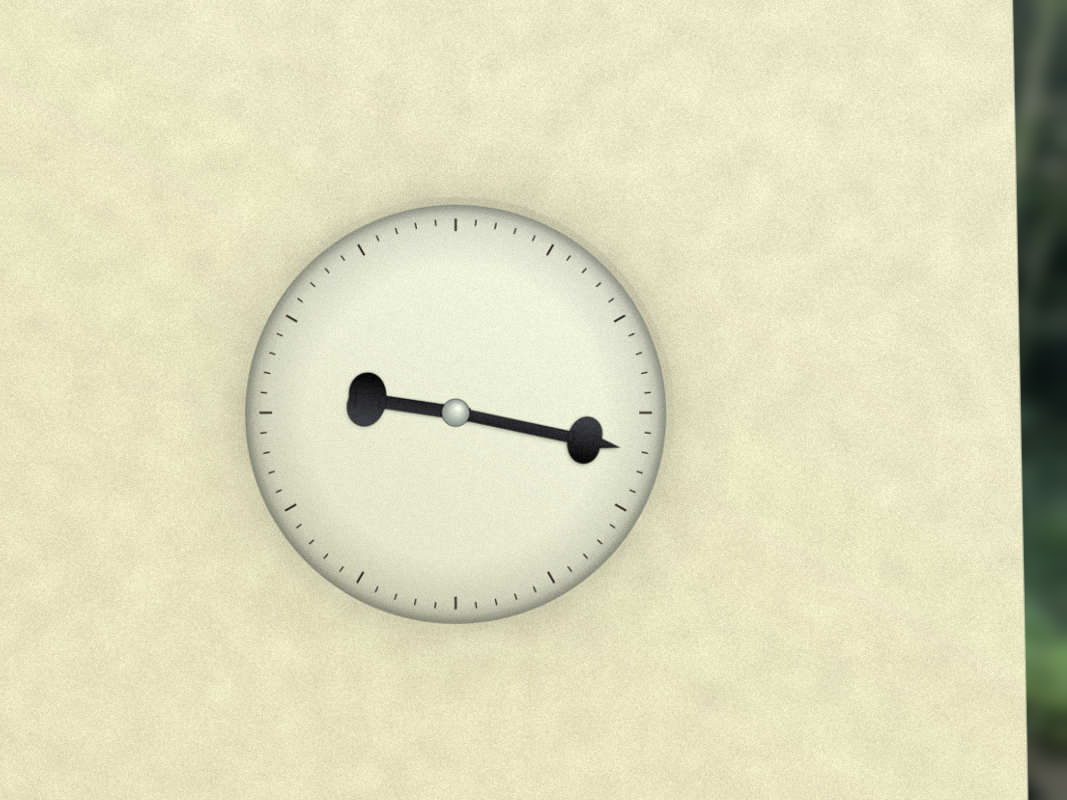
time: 9:17
